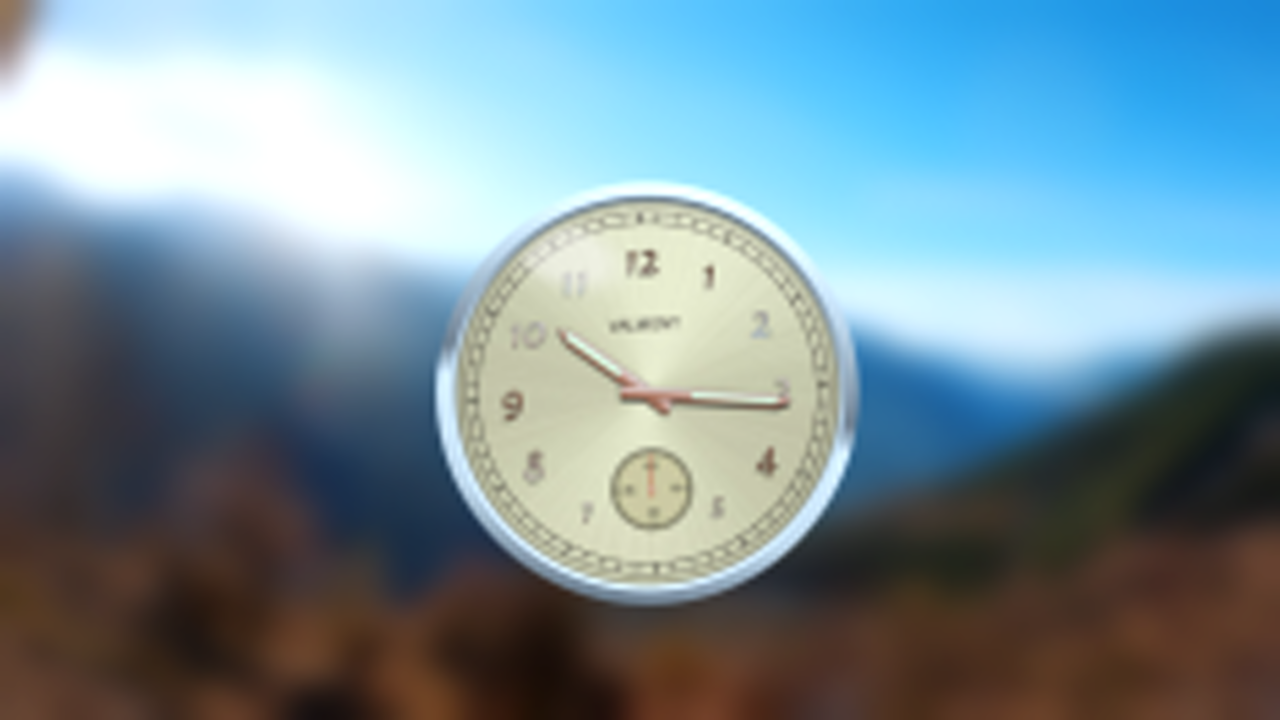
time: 10:16
